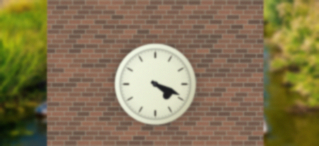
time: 4:19
